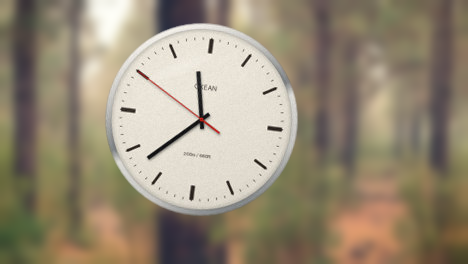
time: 11:37:50
